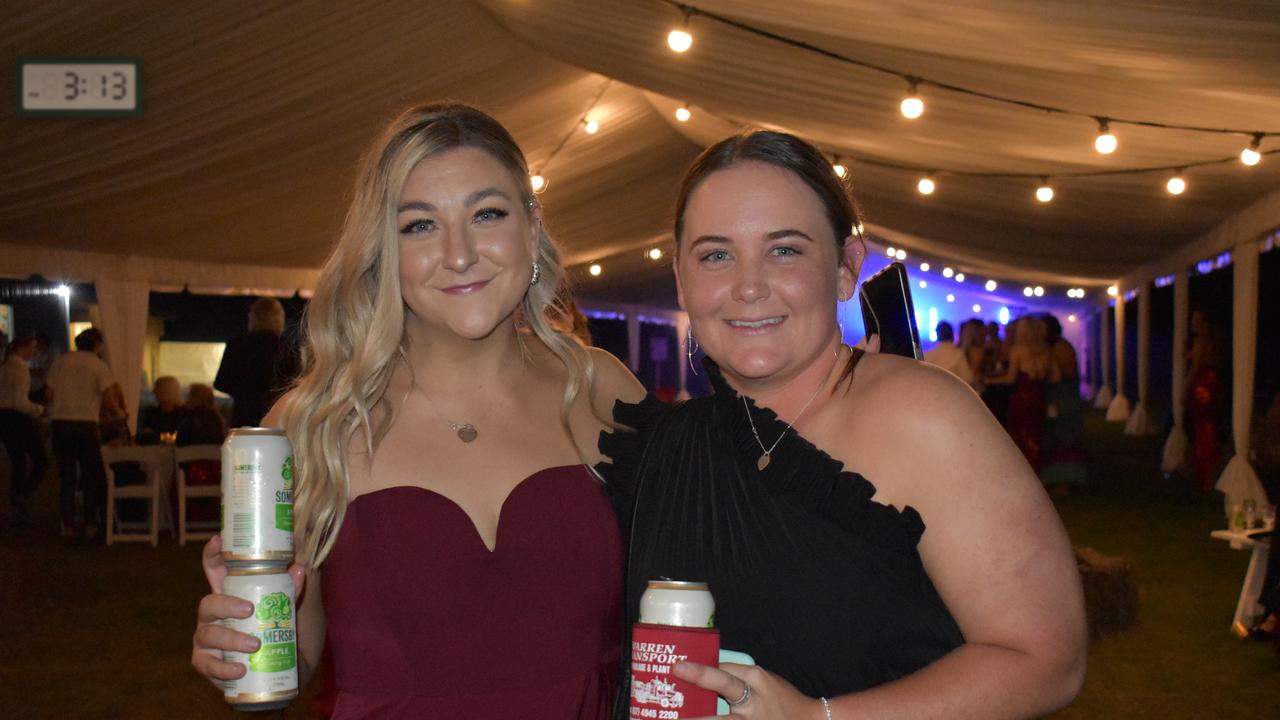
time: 3:13
